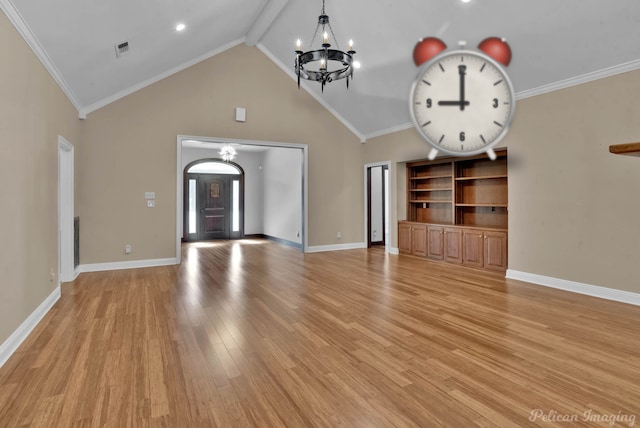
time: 9:00
